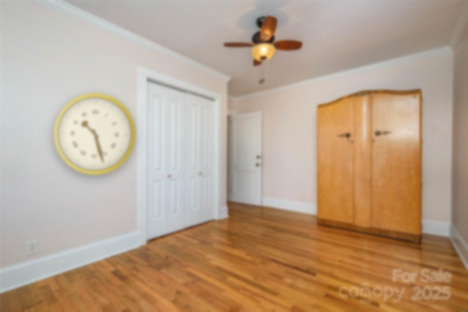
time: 10:27
